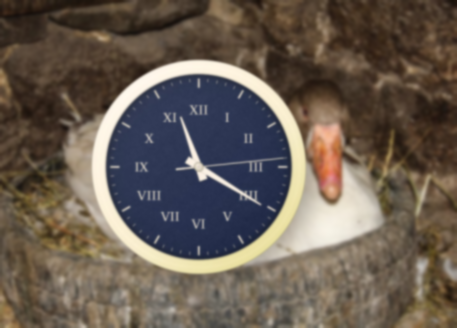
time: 11:20:14
